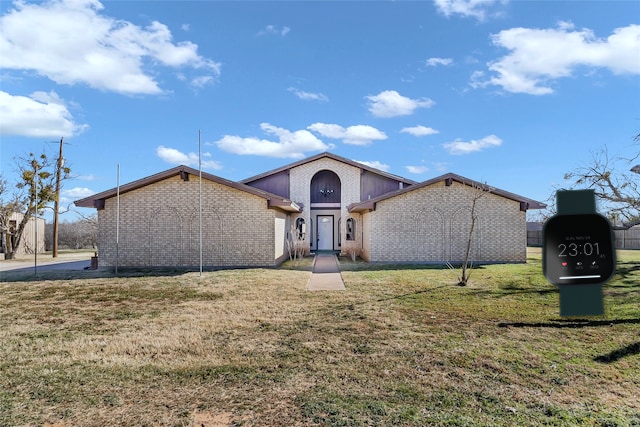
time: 23:01
